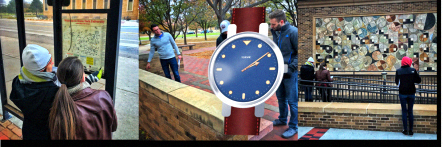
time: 2:09
